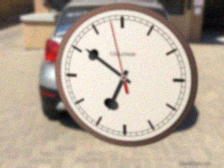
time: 6:50:58
